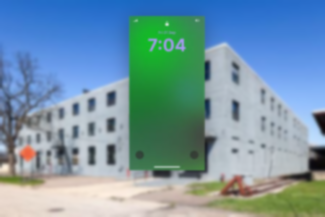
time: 7:04
